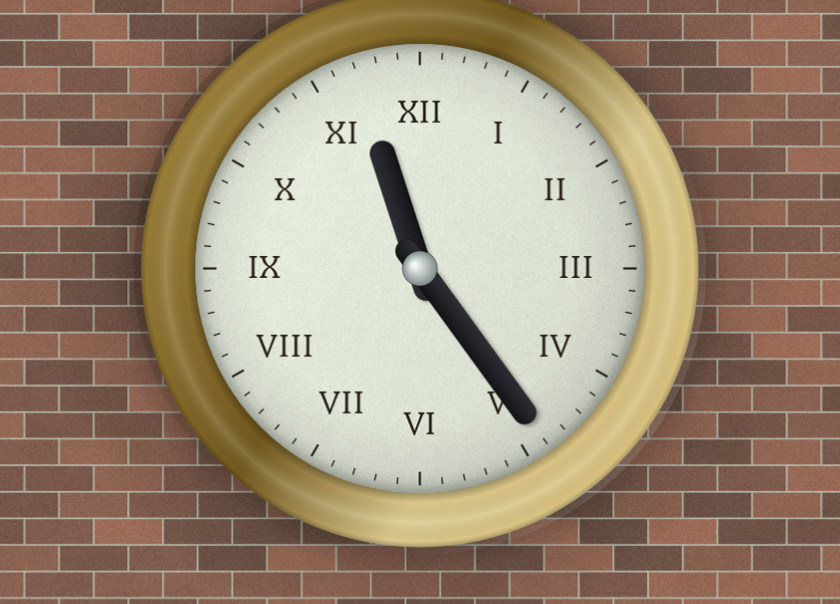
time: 11:24
